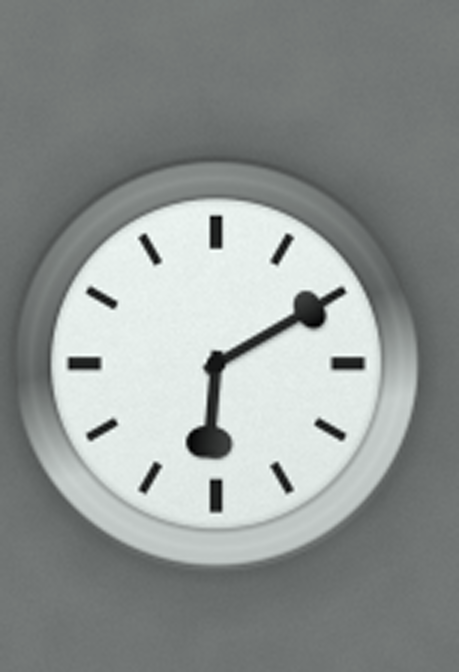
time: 6:10
